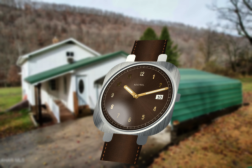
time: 10:12
